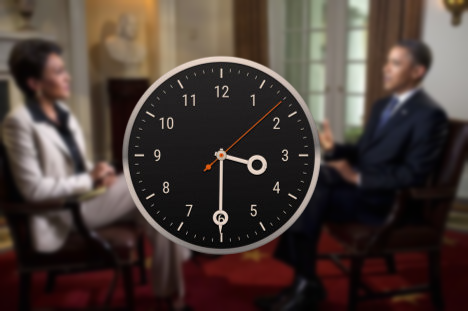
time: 3:30:08
